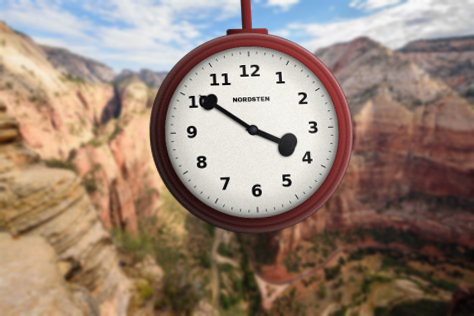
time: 3:51
